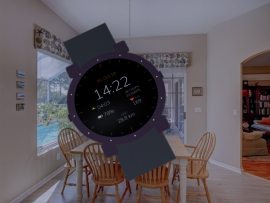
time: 14:22
